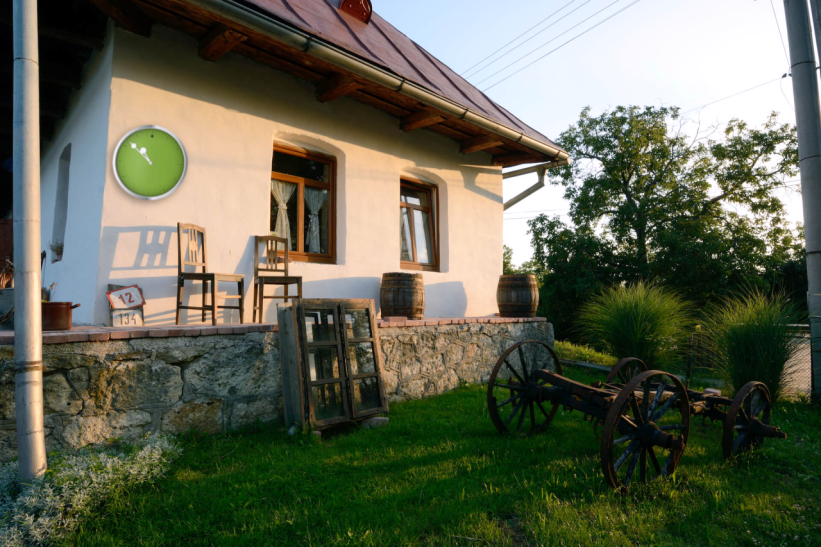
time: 10:52
